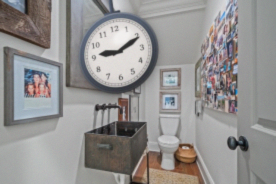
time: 9:11
